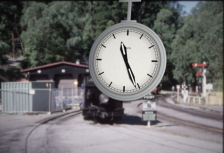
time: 11:26
